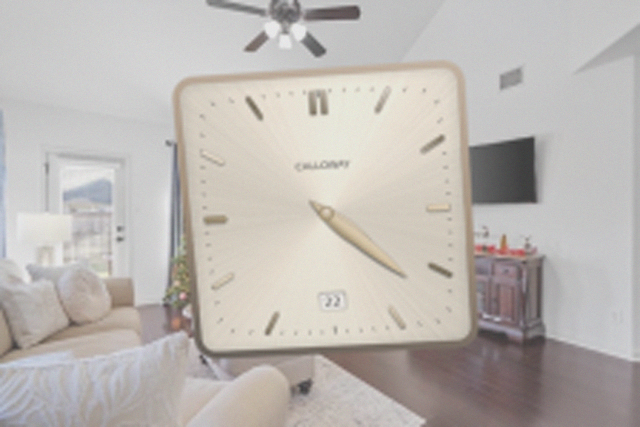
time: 4:22
